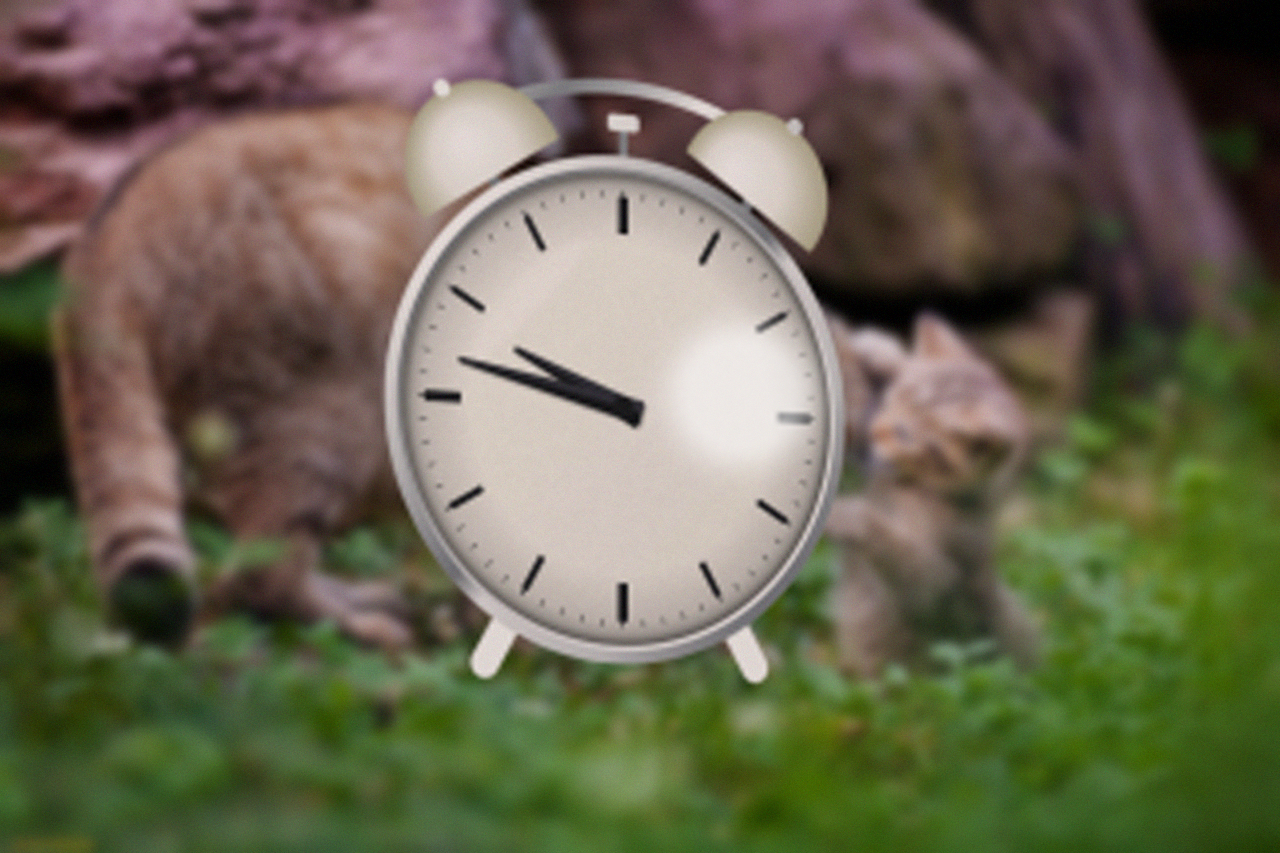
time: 9:47
